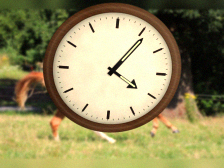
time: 4:06
